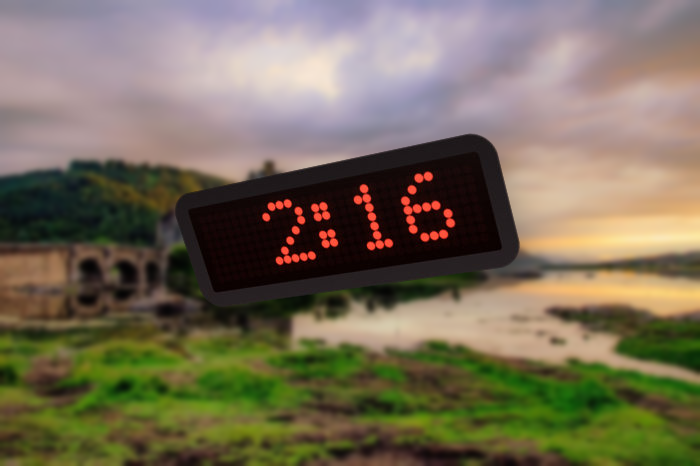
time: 2:16
